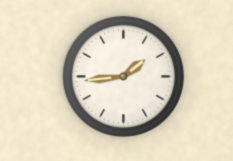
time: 1:44
